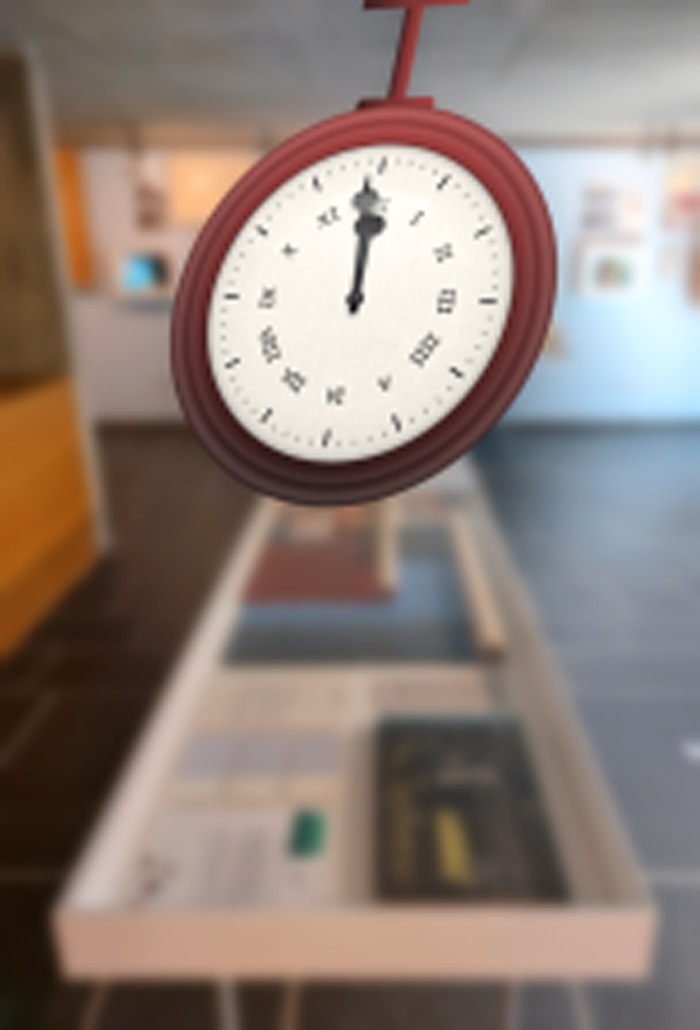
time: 11:59
